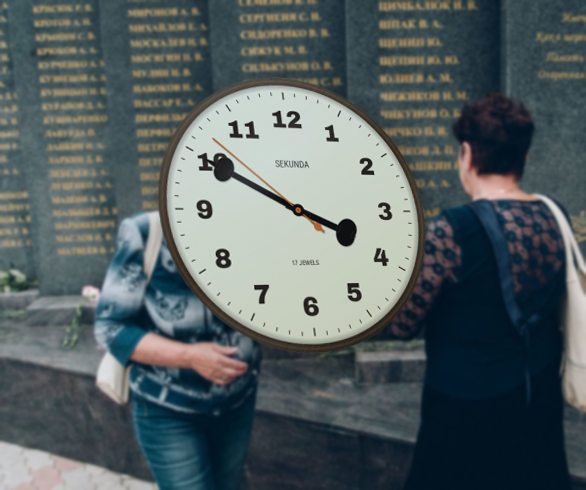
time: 3:49:52
